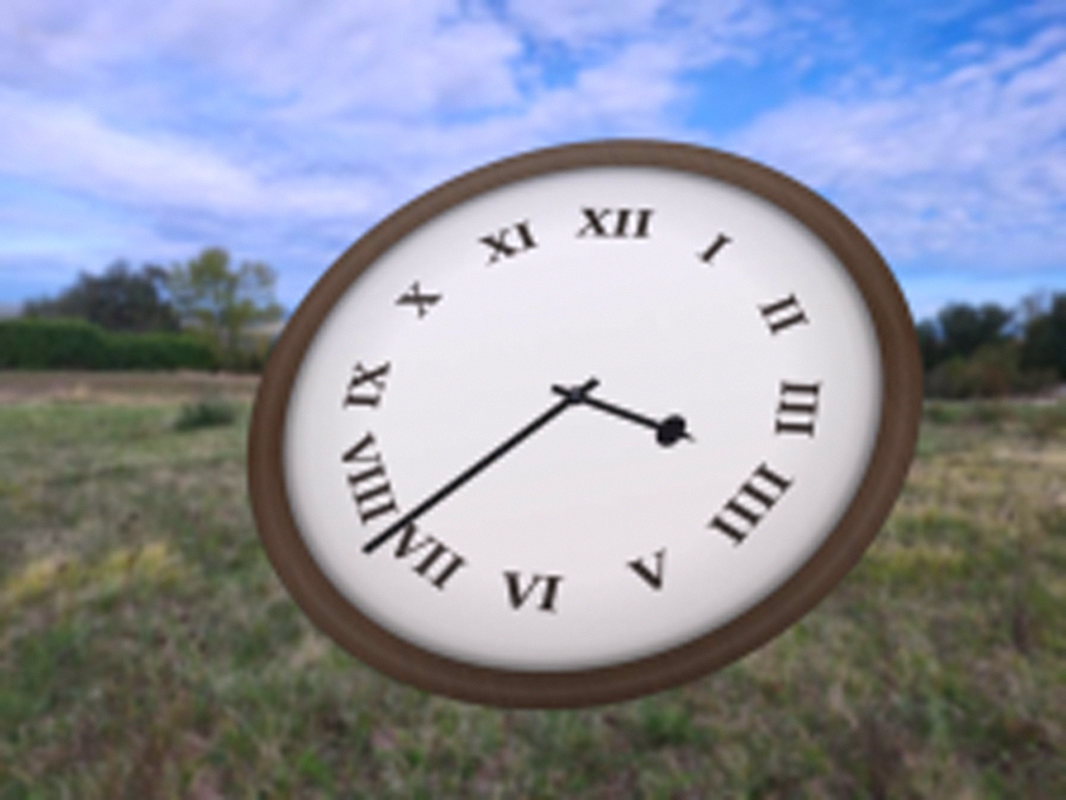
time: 3:37
